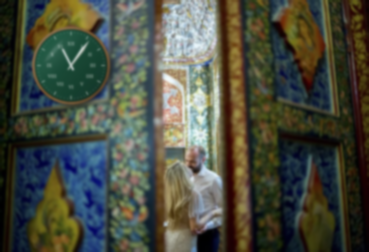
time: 11:06
